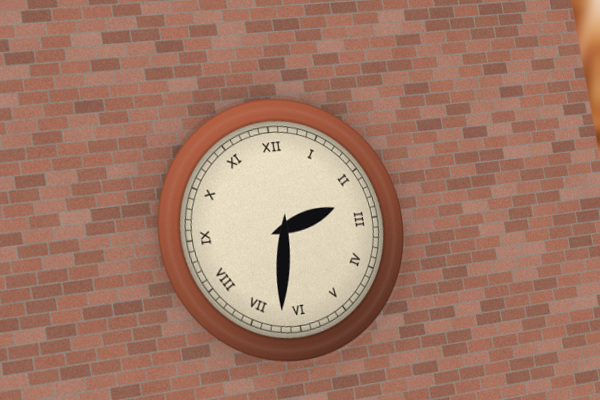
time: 2:32
